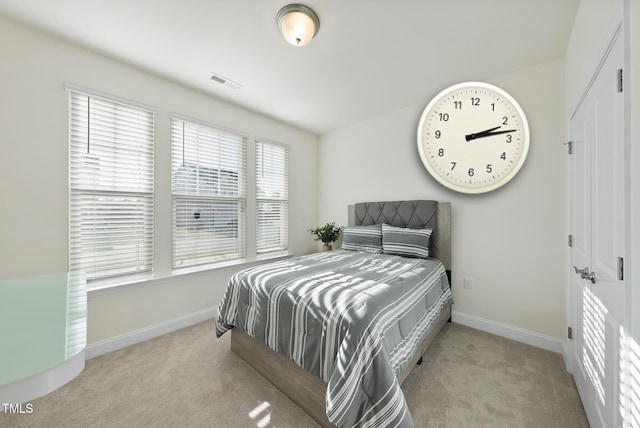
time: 2:13
